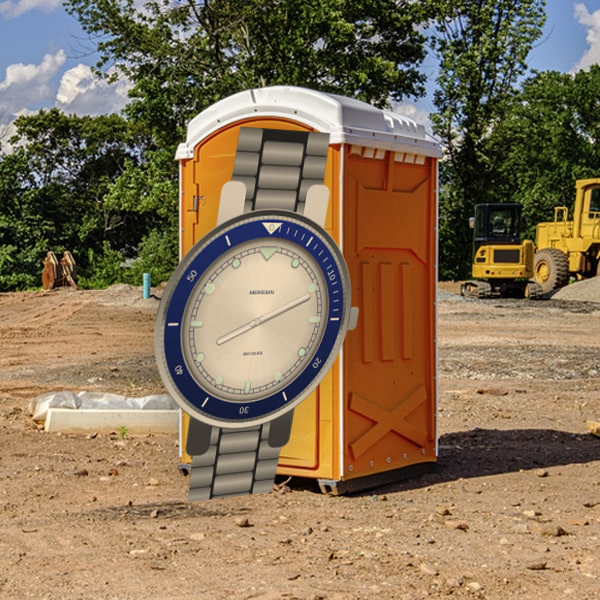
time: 8:11
